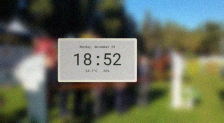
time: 18:52
